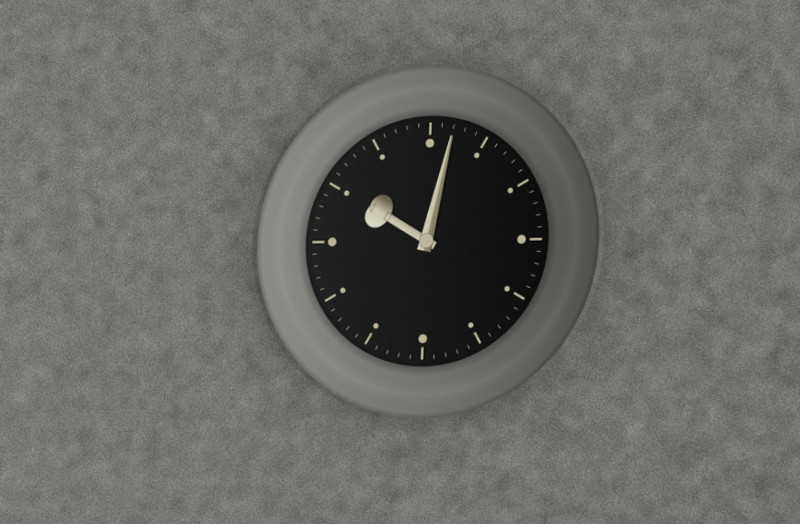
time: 10:02
